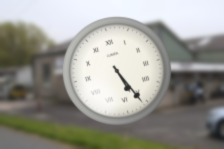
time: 5:26
